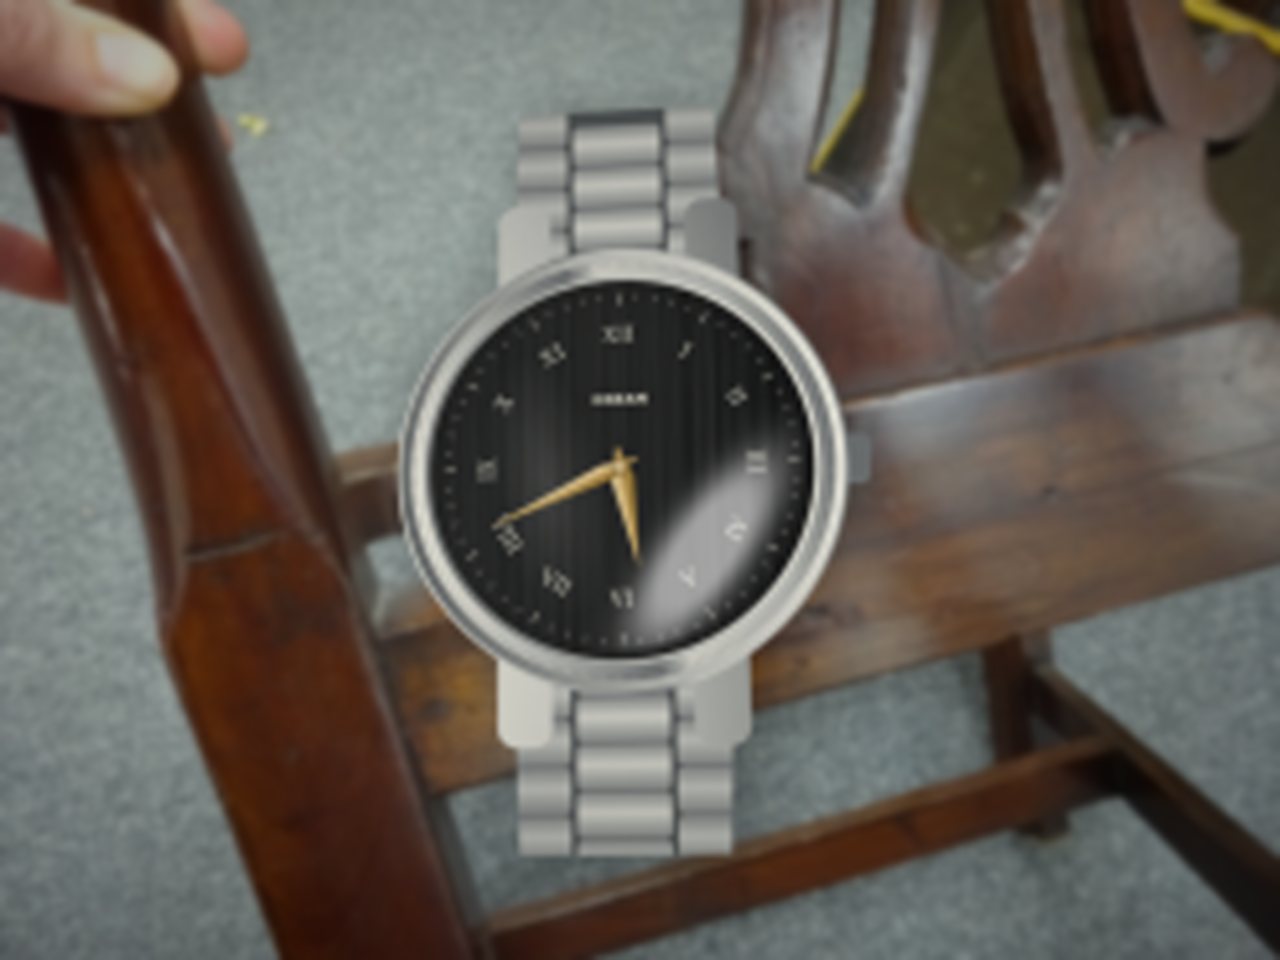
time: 5:41
